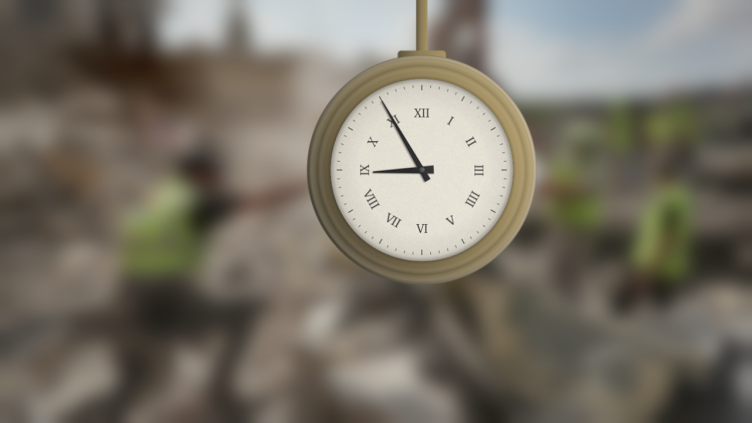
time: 8:55
